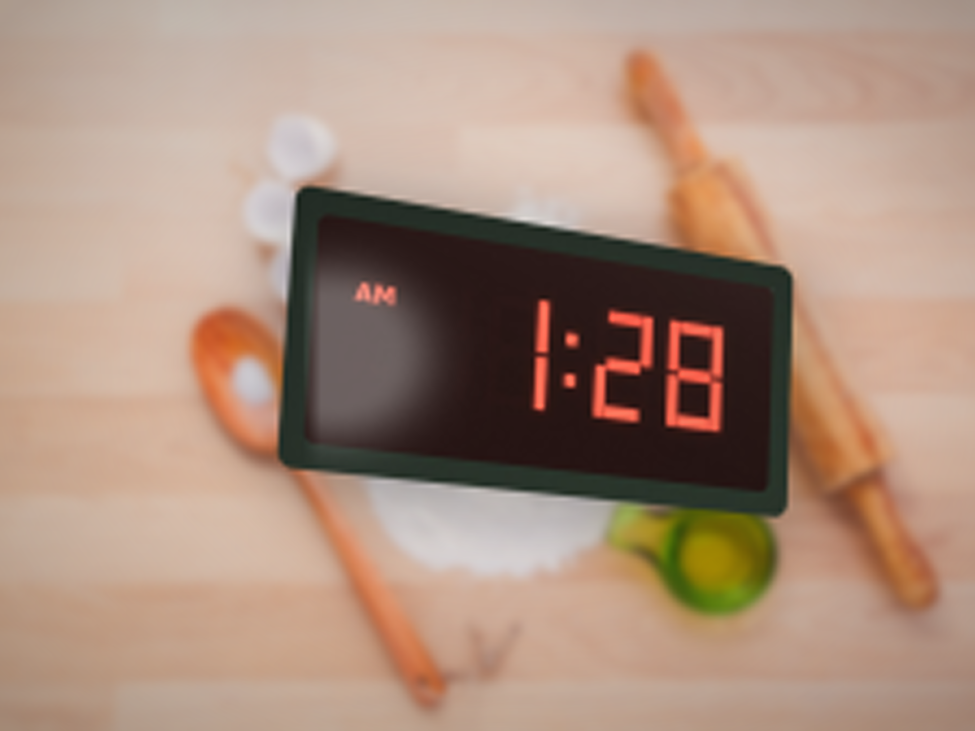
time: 1:28
